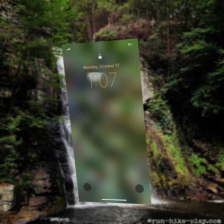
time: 1:07
